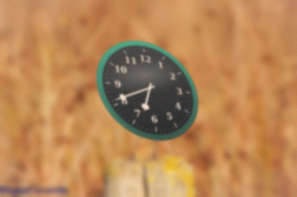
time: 6:41
